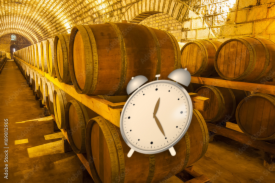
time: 12:25
